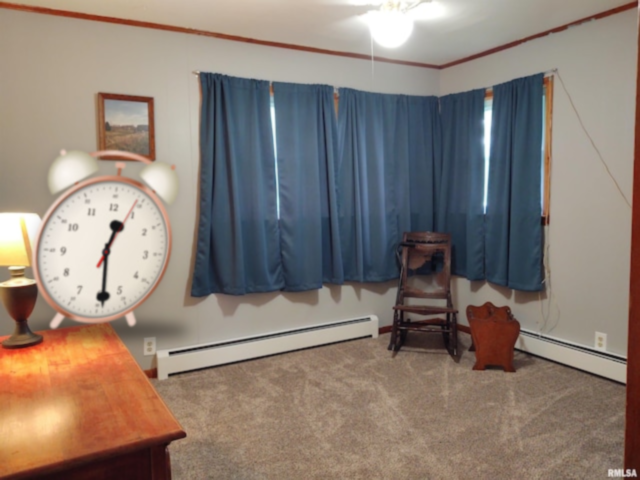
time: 12:29:04
